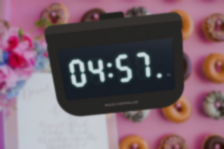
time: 4:57
